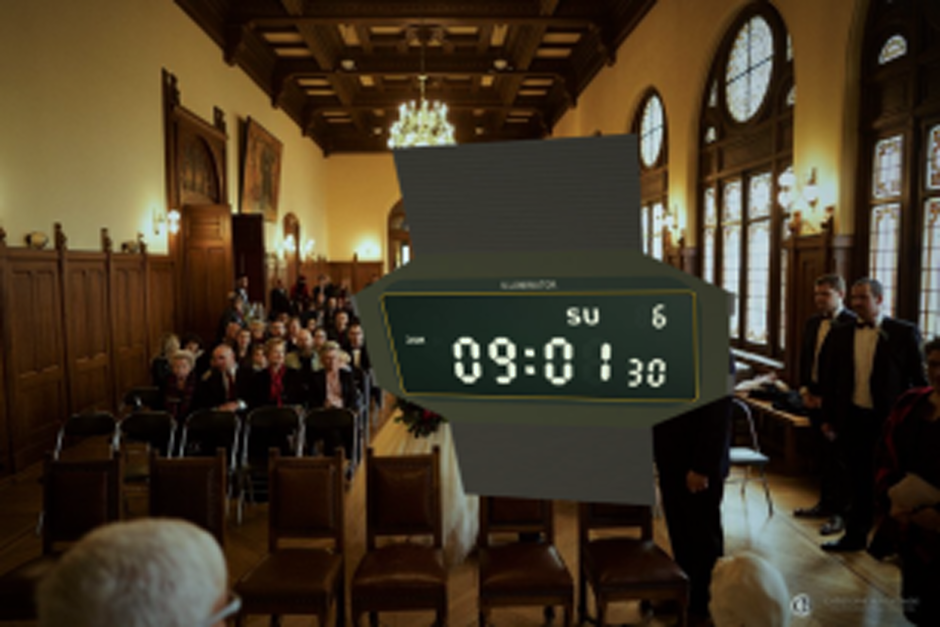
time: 9:01:30
